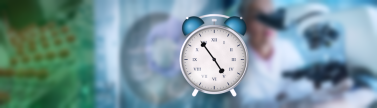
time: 4:54
